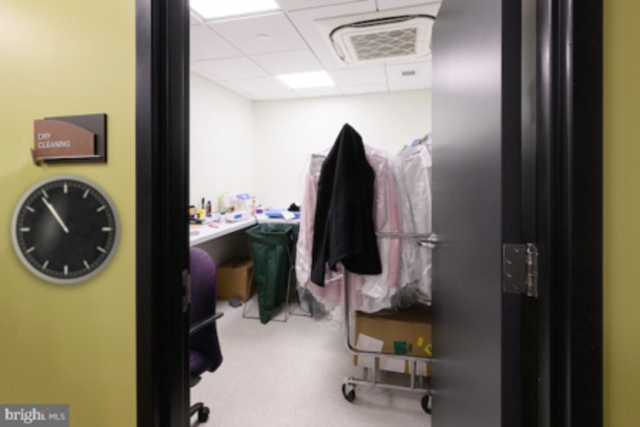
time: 10:54
